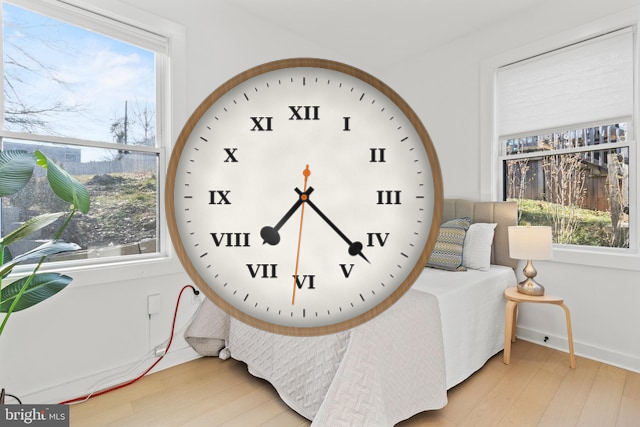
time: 7:22:31
